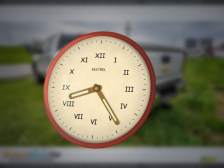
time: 8:24
